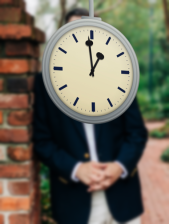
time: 12:59
